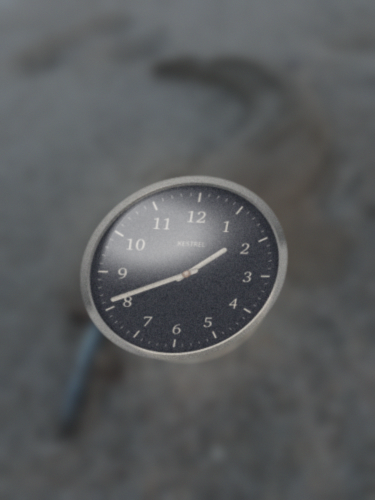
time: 1:41
